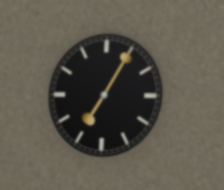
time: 7:05
